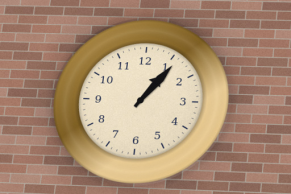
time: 1:06
